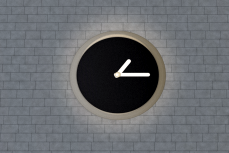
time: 1:15
